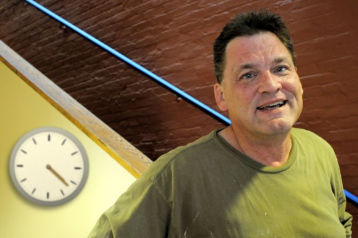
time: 4:22
